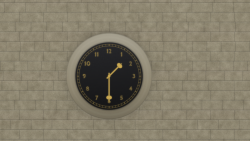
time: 1:30
